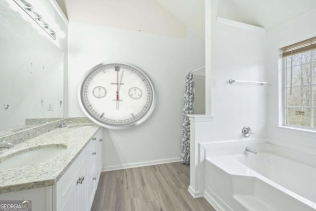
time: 6:02
